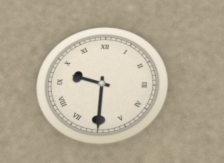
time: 9:30
